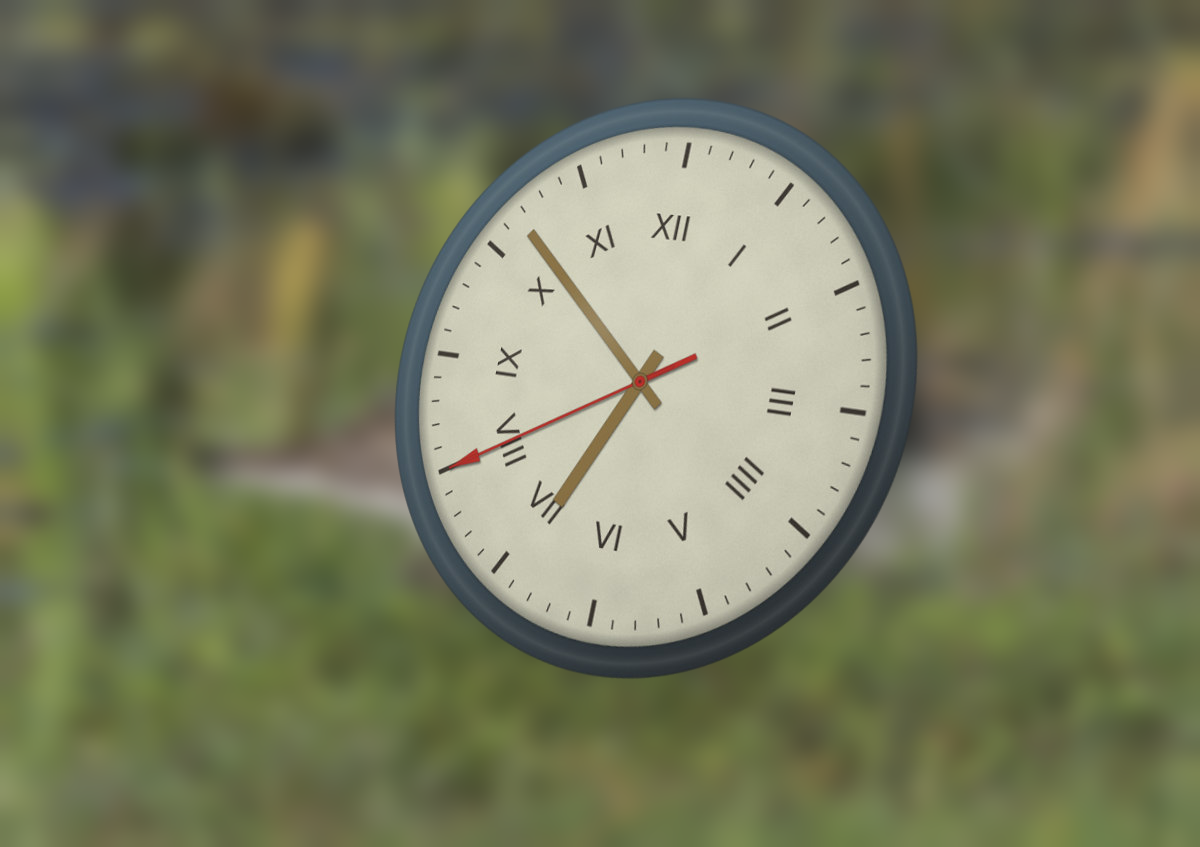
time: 6:51:40
